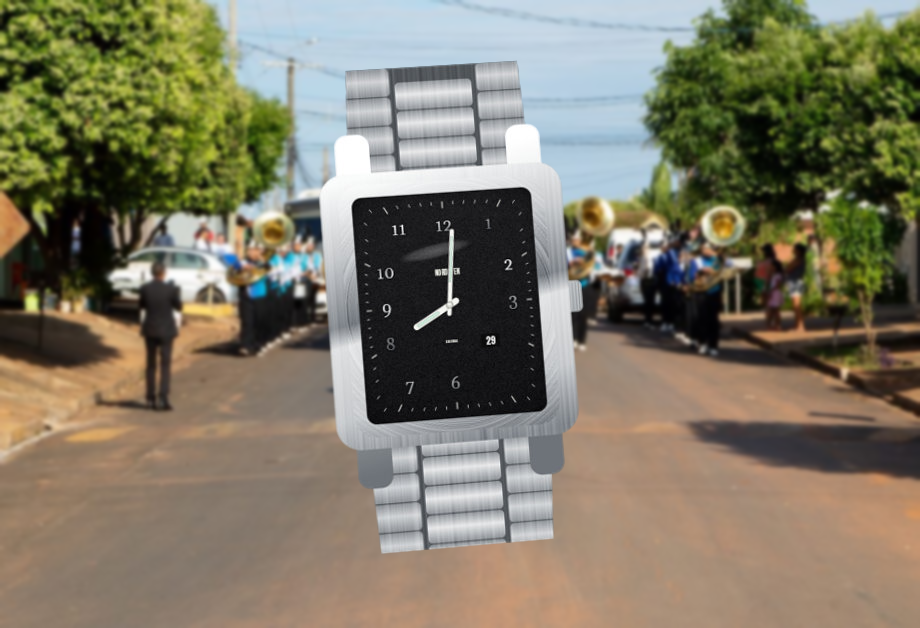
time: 8:01
